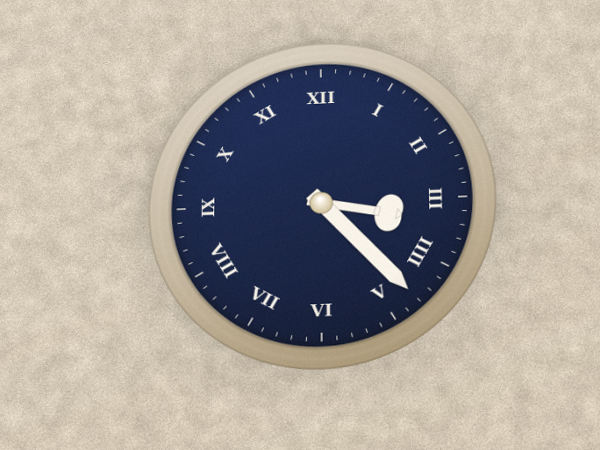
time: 3:23
